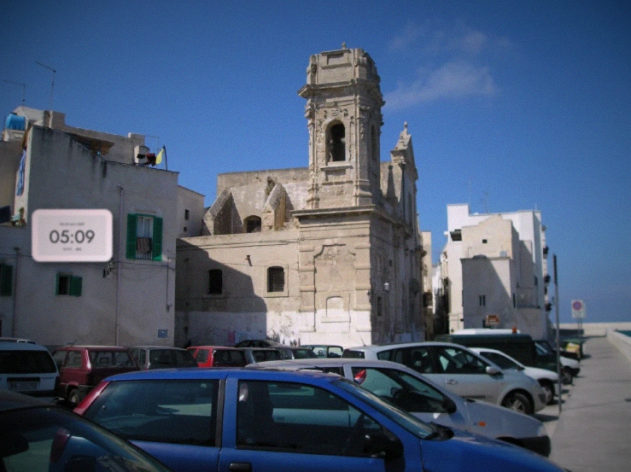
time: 5:09
